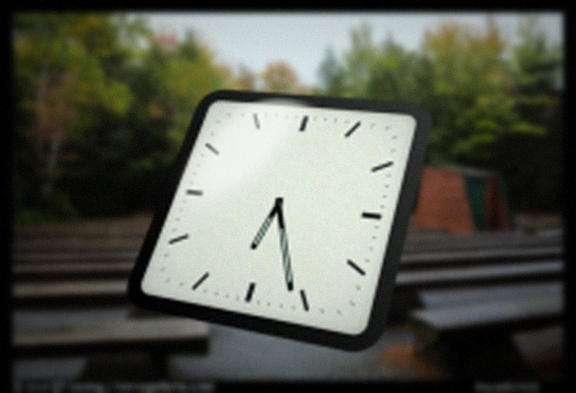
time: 6:26
